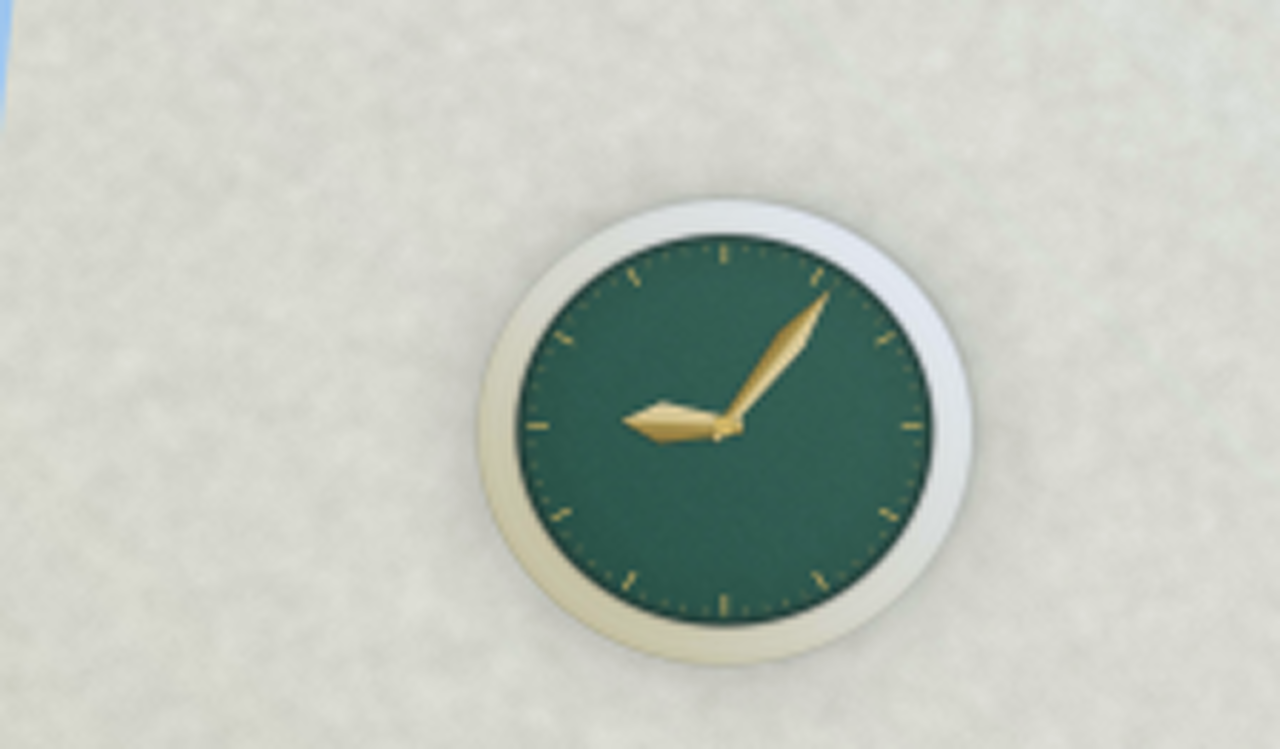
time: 9:06
